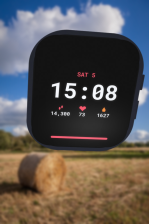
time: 15:08
